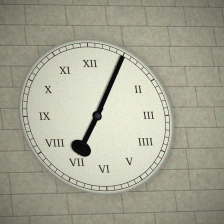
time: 7:05
